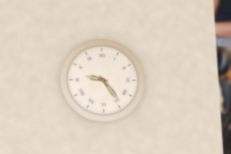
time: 9:24
